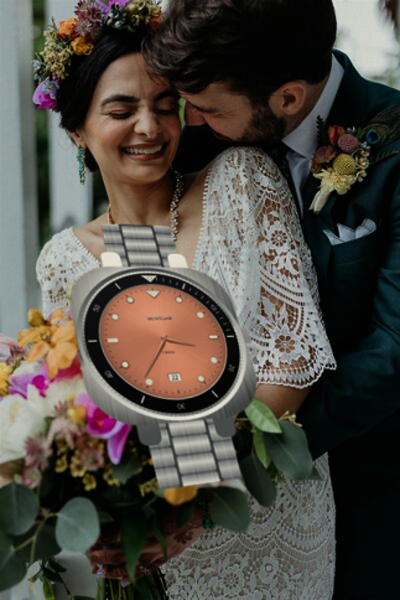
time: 3:36
